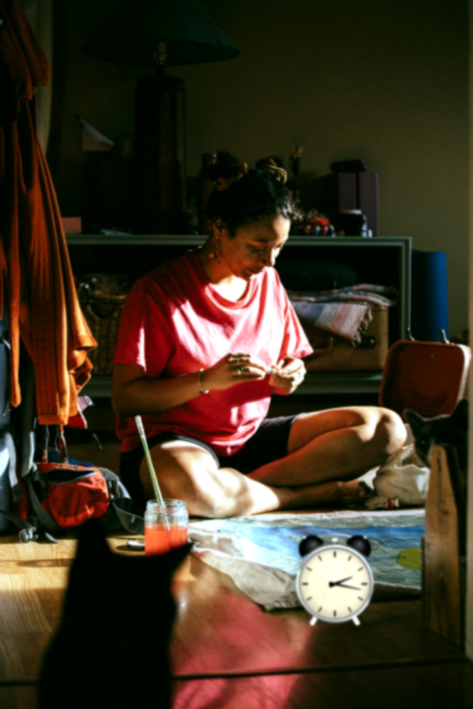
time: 2:17
